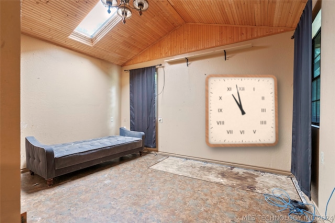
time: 10:58
